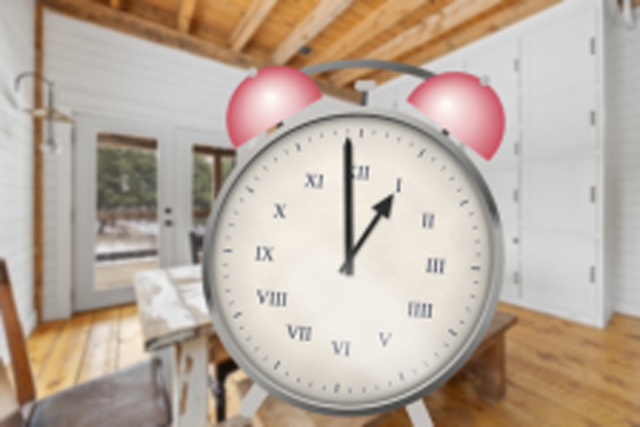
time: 12:59
